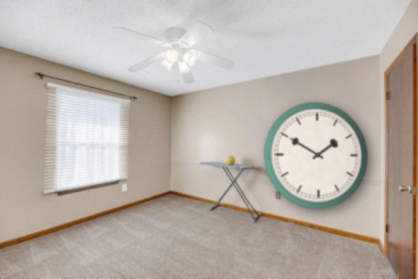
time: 1:50
